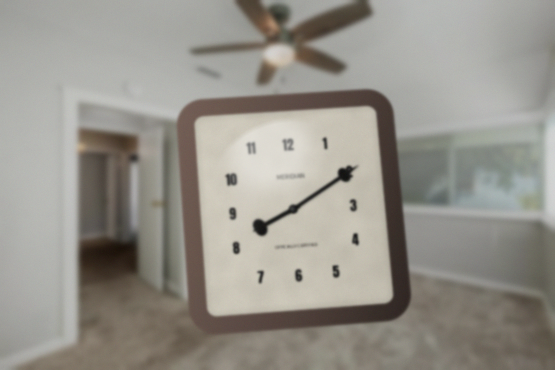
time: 8:10
